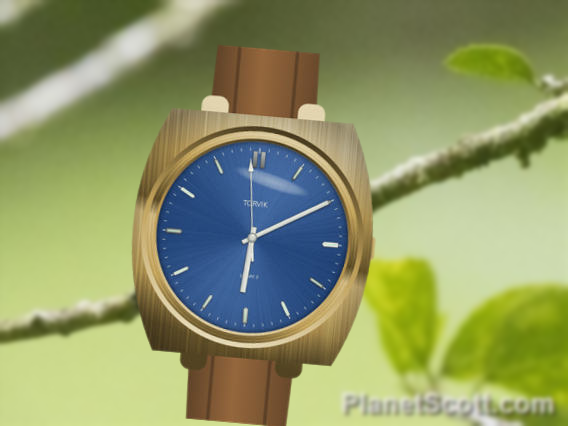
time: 6:09:59
